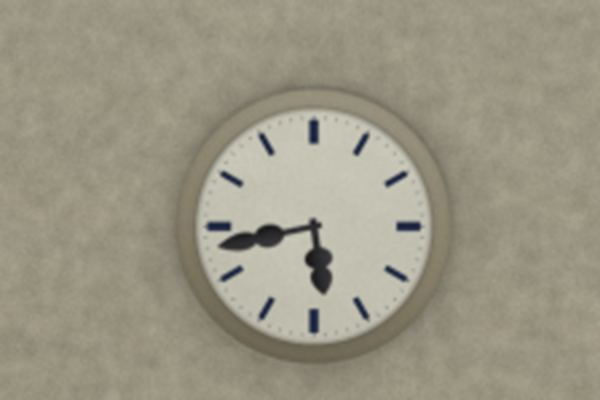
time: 5:43
